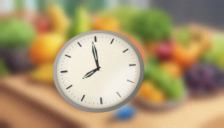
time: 7:59
